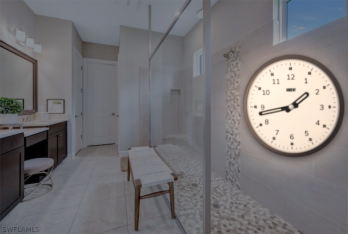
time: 1:43
